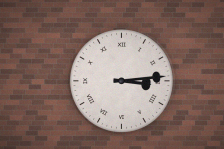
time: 3:14
